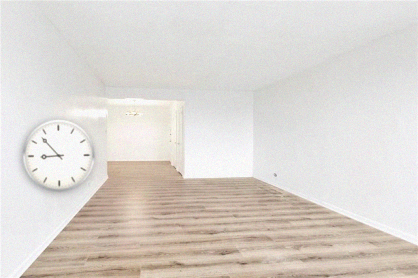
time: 8:53
